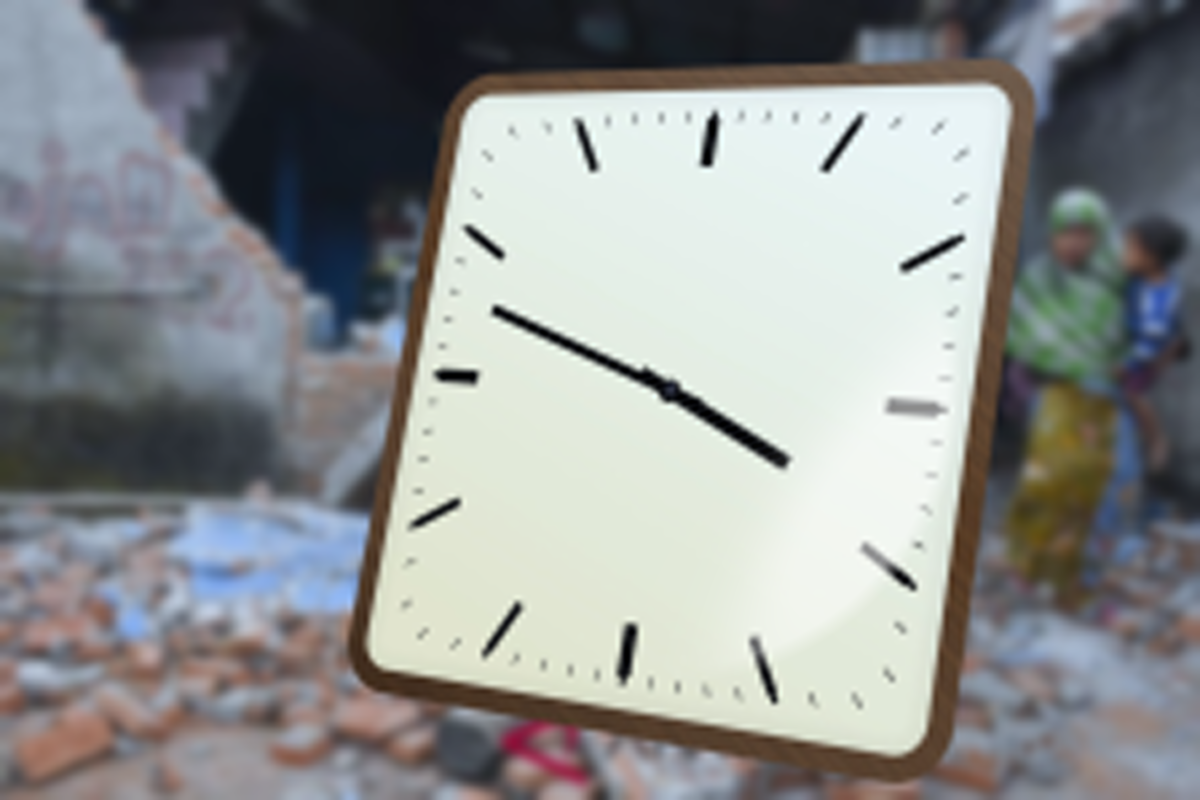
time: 3:48
